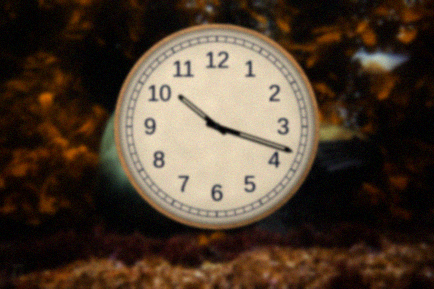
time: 10:18
